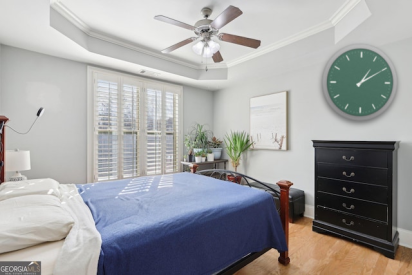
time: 1:10
